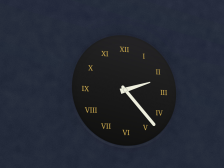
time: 2:23
